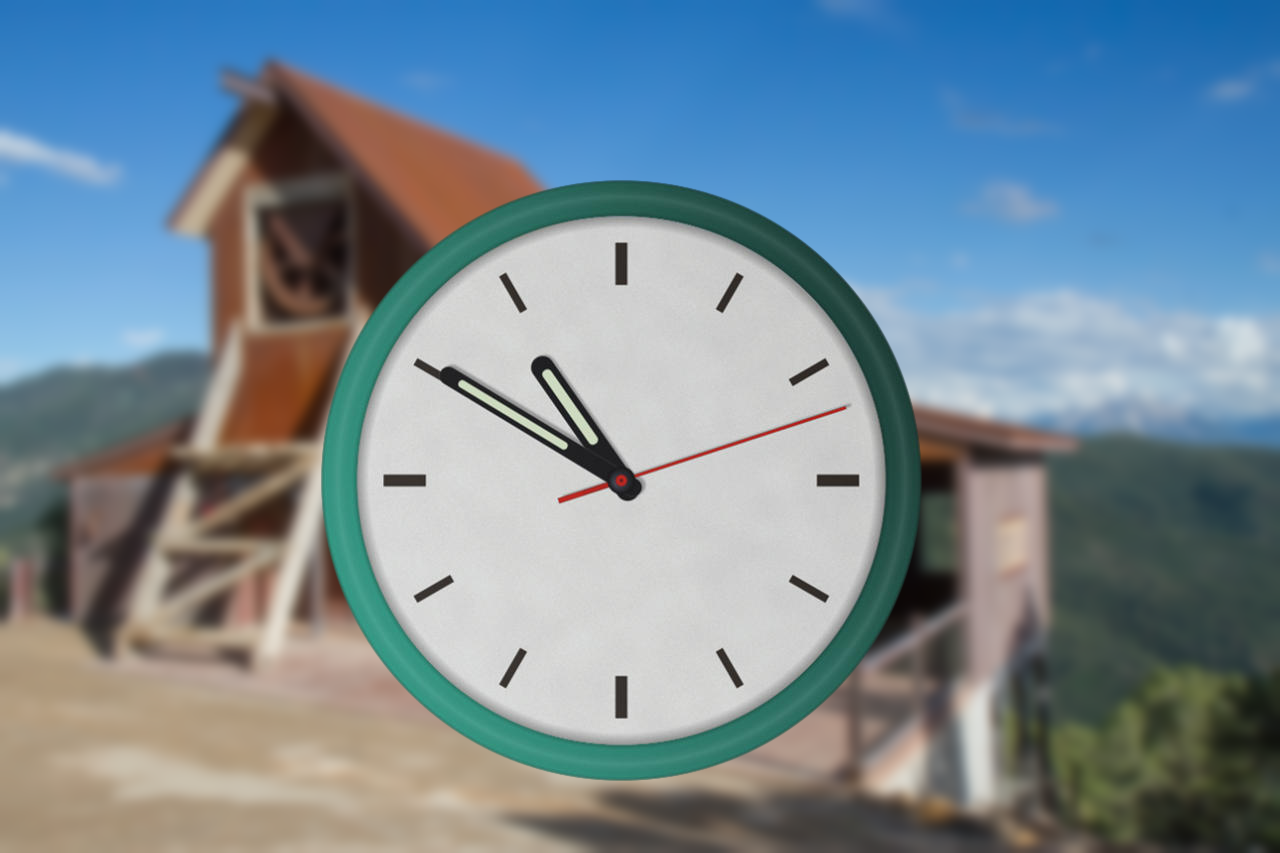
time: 10:50:12
